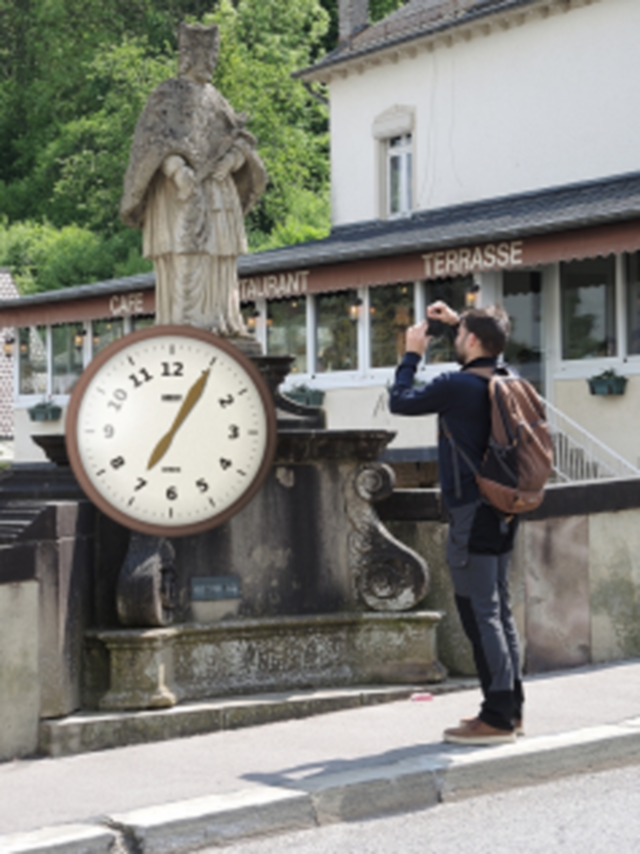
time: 7:05
